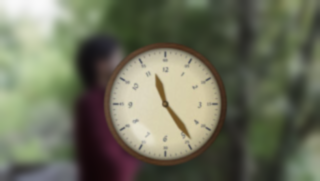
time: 11:24
